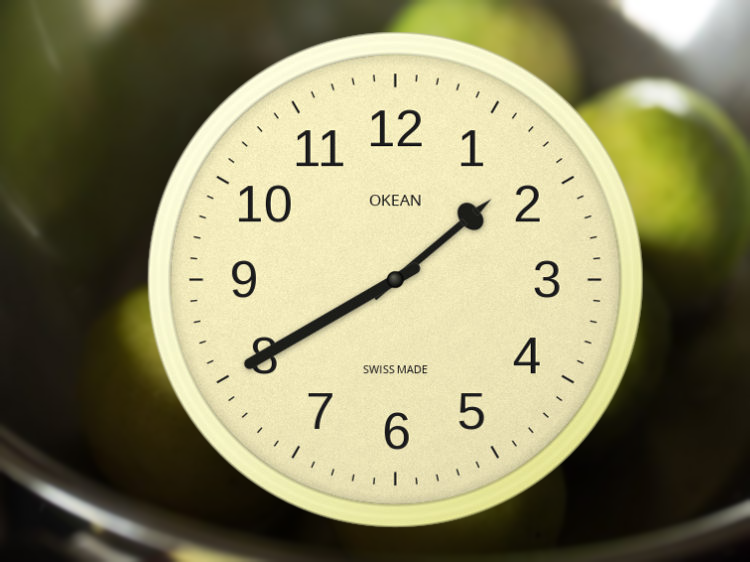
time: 1:40
